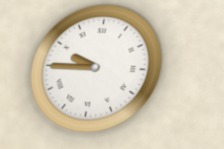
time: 9:45
